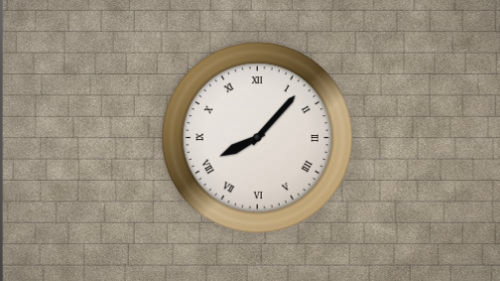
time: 8:07
